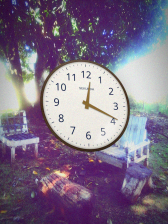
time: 12:19
